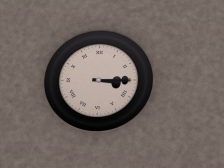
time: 3:15
